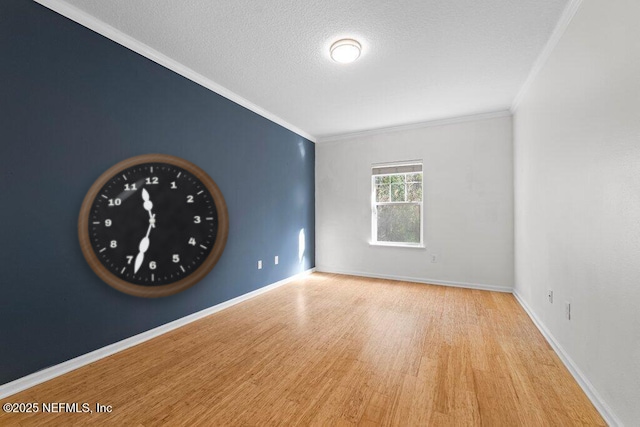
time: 11:33
